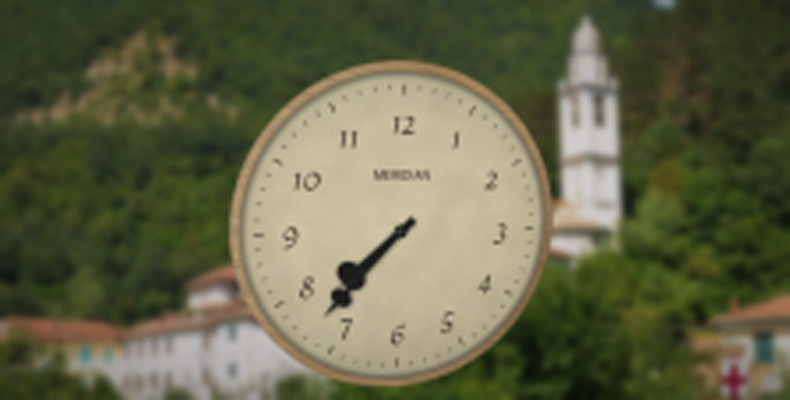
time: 7:37
